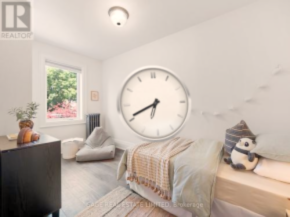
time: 6:41
